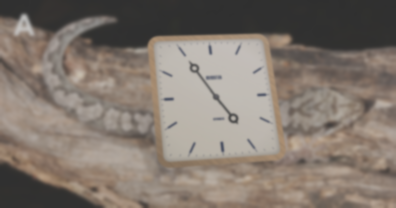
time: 4:55
